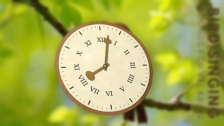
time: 8:02
